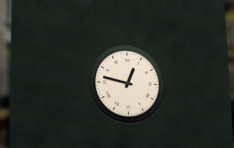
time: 12:47
